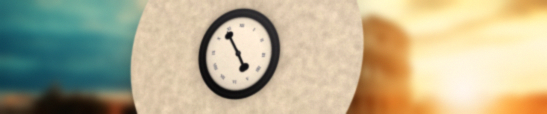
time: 4:54
